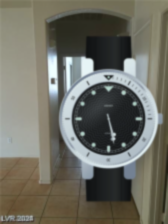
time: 5:28
